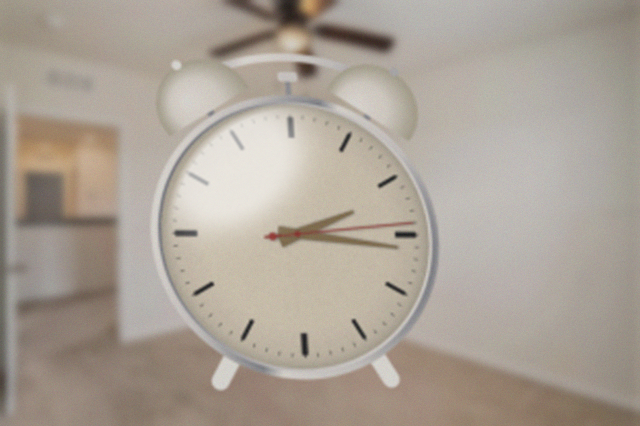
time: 2:16:14
